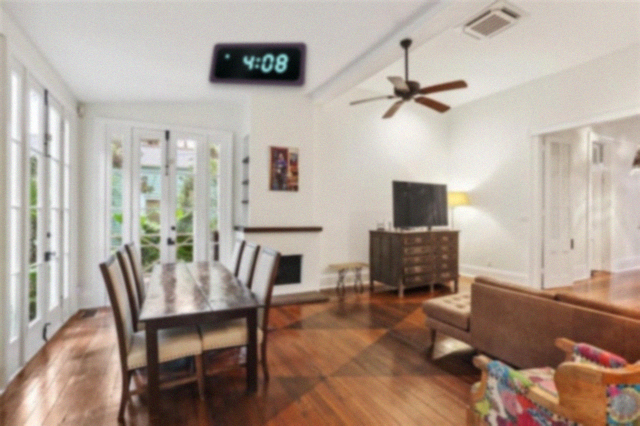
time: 4:08
